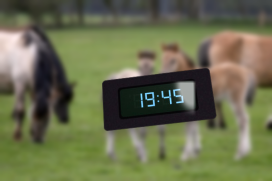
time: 19:45
